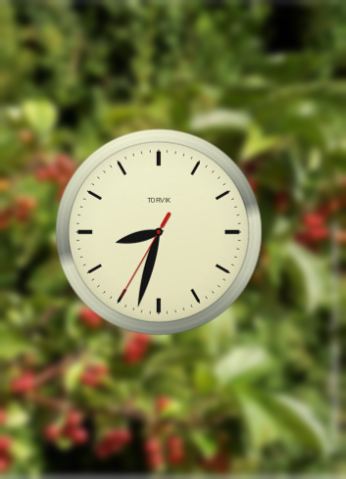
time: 8:32:35
